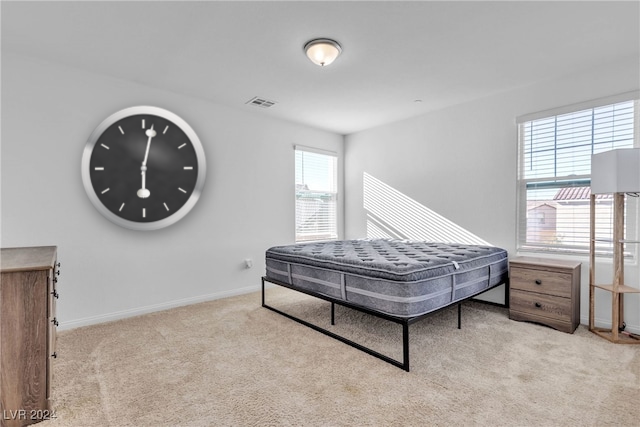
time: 6:02
